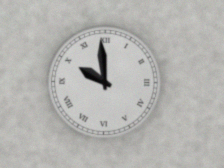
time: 9:59
